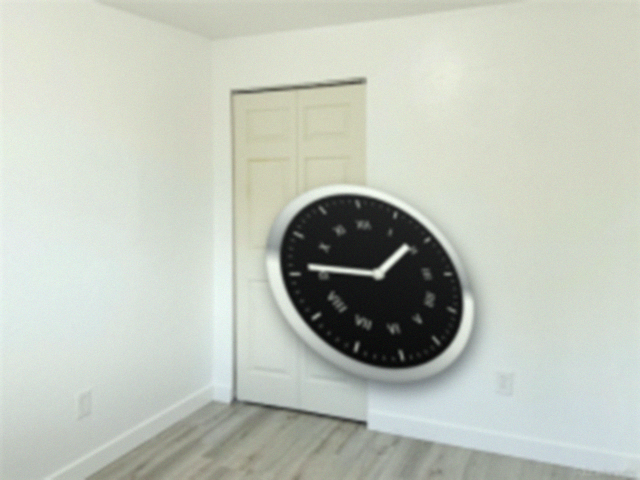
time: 1:46
